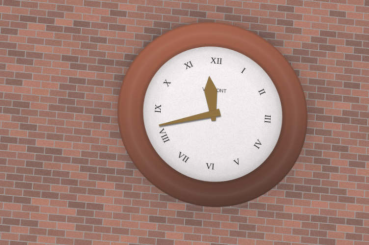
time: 11:42
